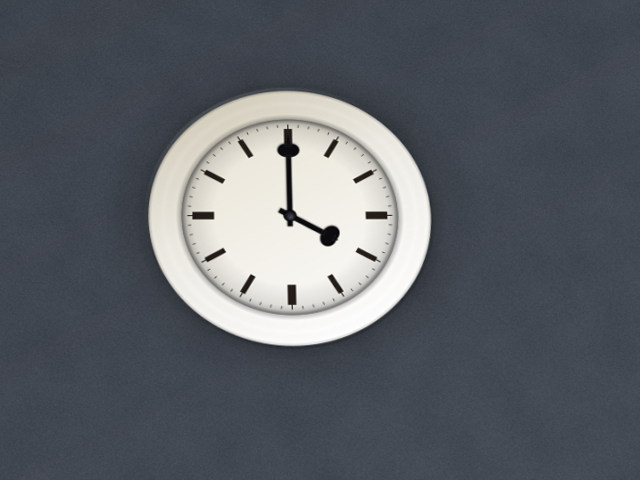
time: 4:00
